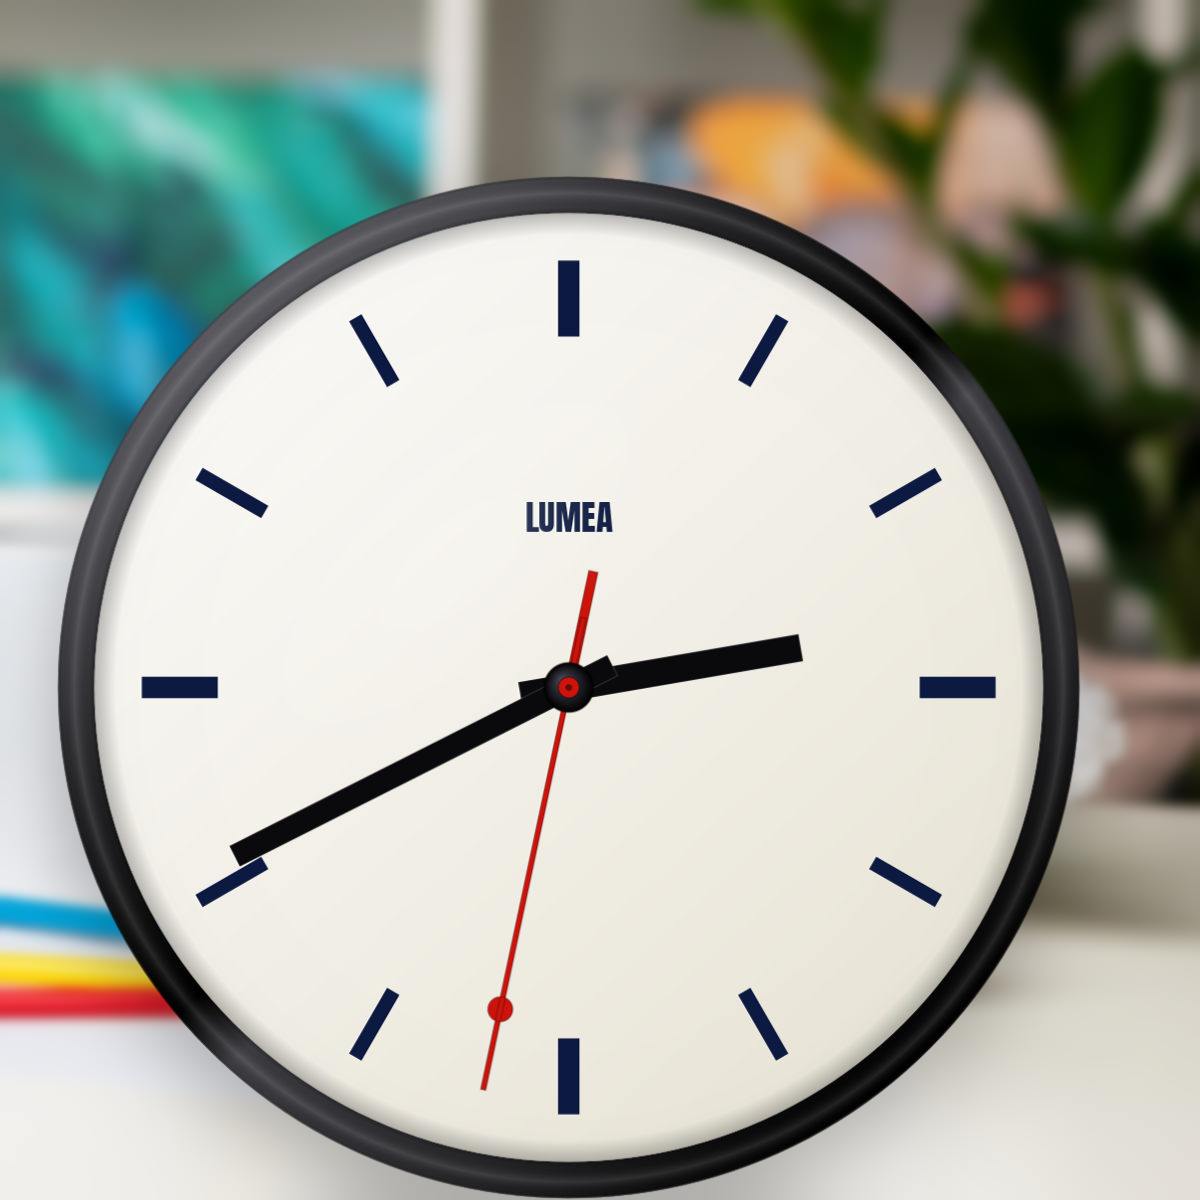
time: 2:40:32
